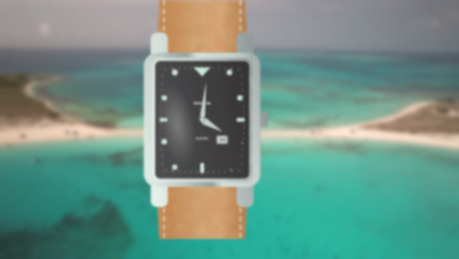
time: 4:01
